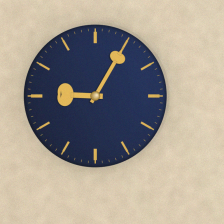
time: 9:05
